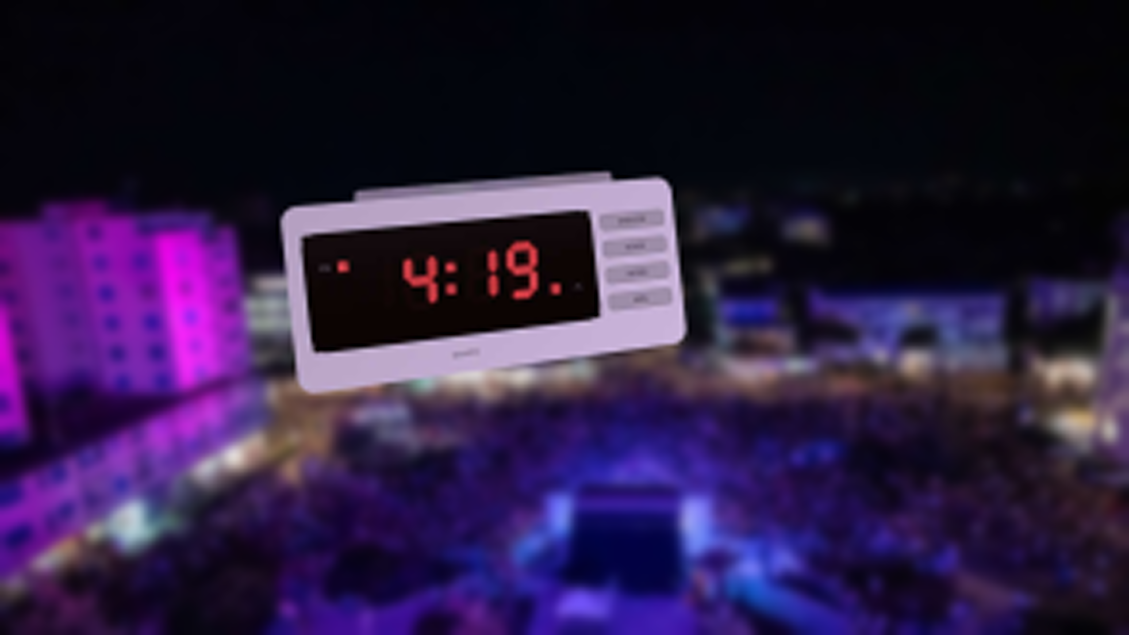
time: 4:19
